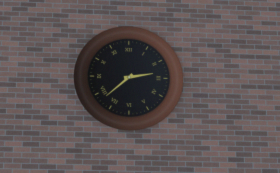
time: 2:38
